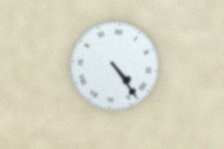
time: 4:23
